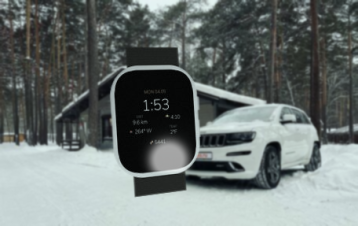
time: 1:53
